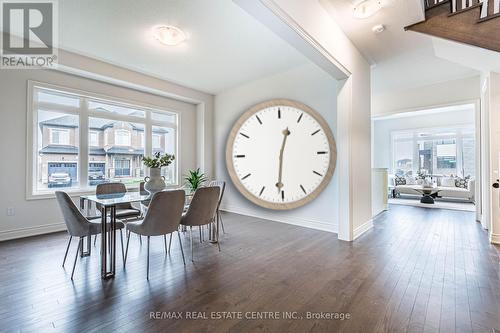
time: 12:31
